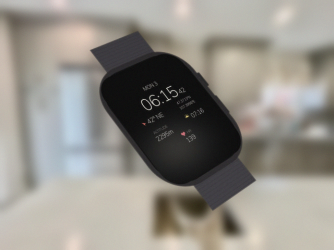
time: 6:15
